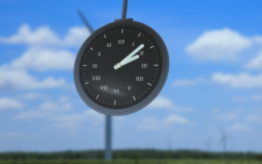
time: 2:08
